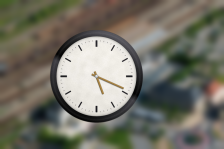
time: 5:19
